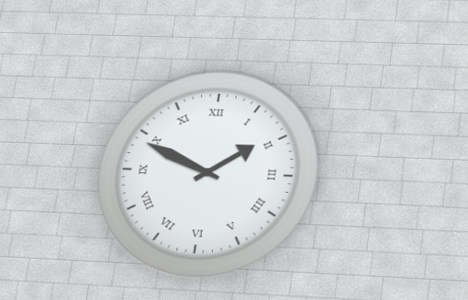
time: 1:49
